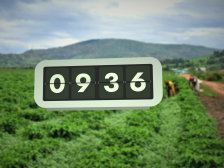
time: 9:36
